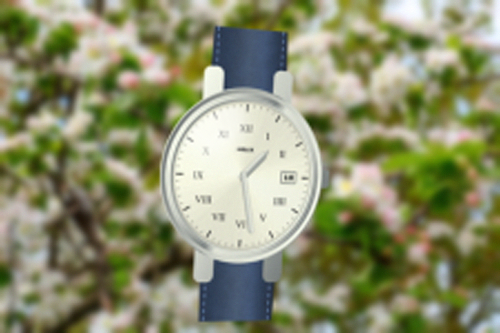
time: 1:28
